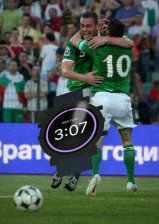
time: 3:07
